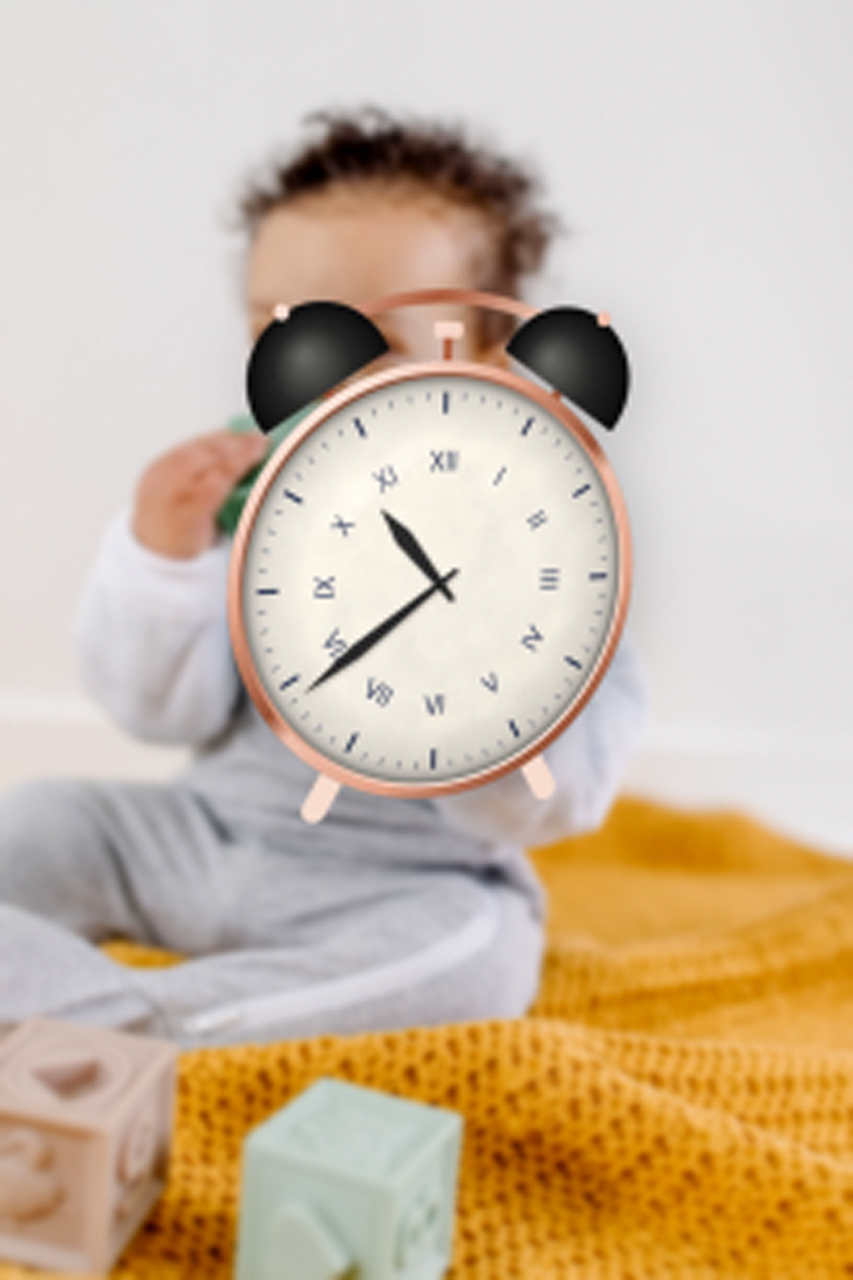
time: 10:39
